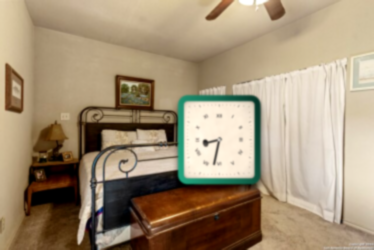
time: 8:32
